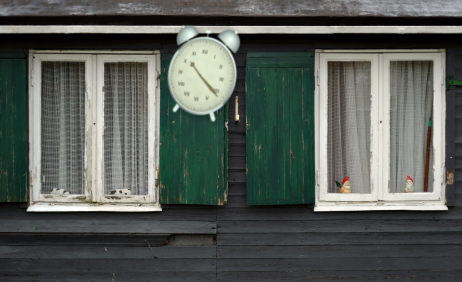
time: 10:21
